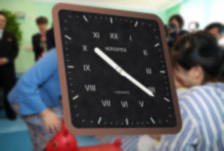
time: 10:21
